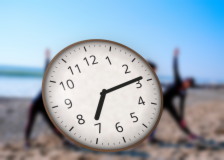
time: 7:14
